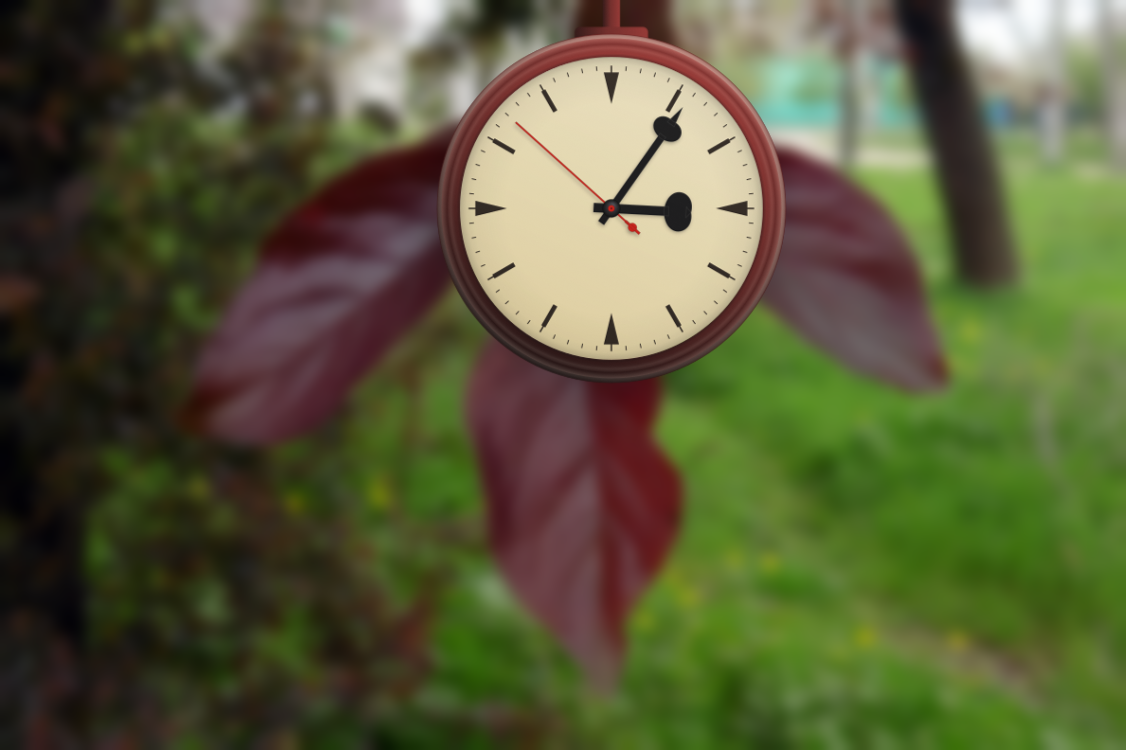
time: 3:05:52
